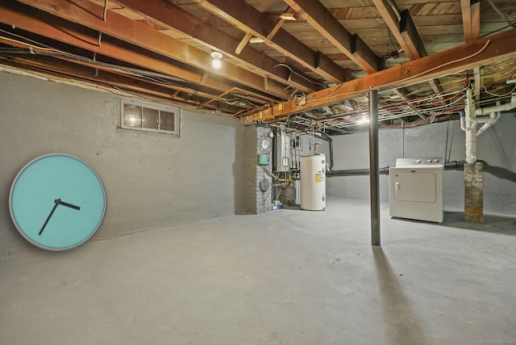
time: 3:35
